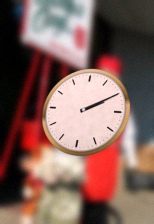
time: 2:10
